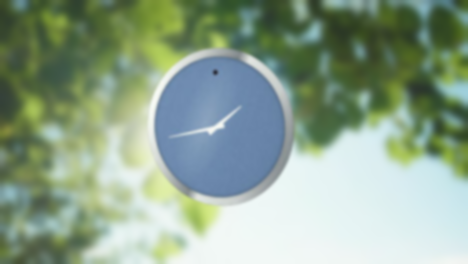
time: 1:43
